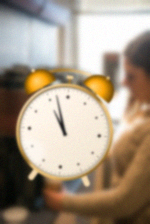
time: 10:57
